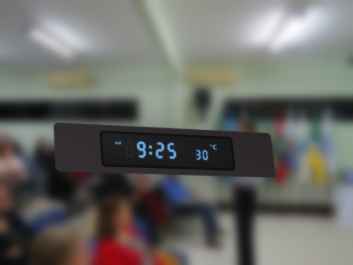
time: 9:25
